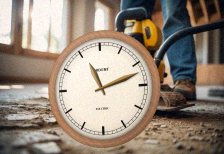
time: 11:12
